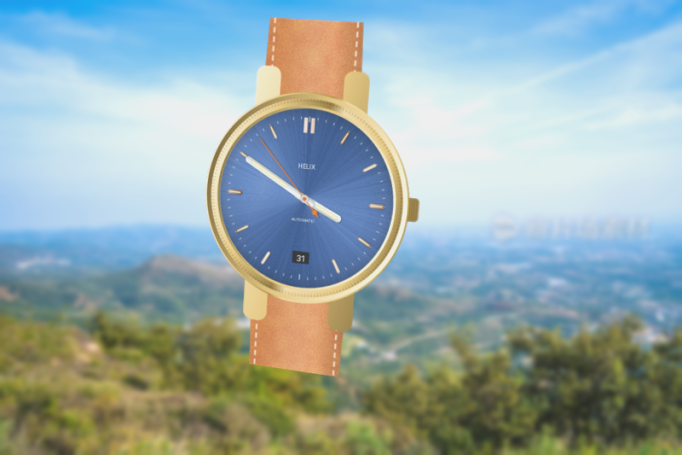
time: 3:49:53
